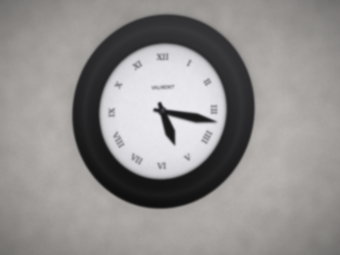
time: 5:17
